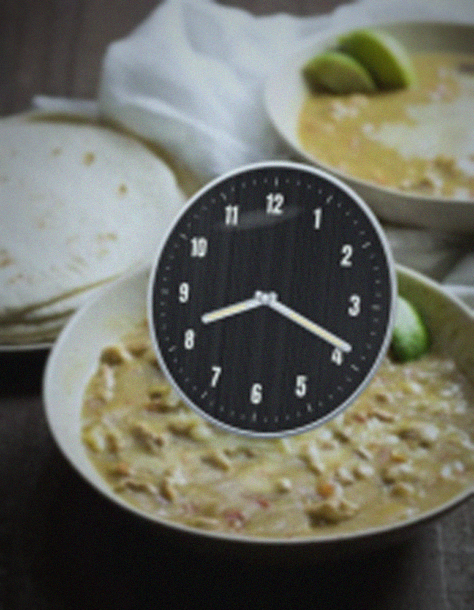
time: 8:19
